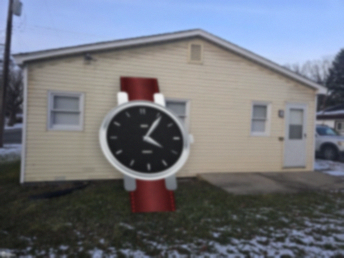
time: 4:06
